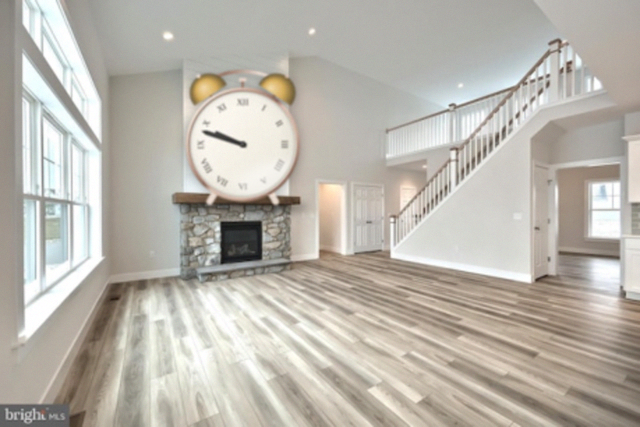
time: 9:48
